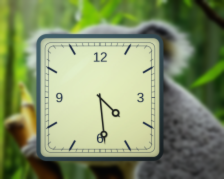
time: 4:29
